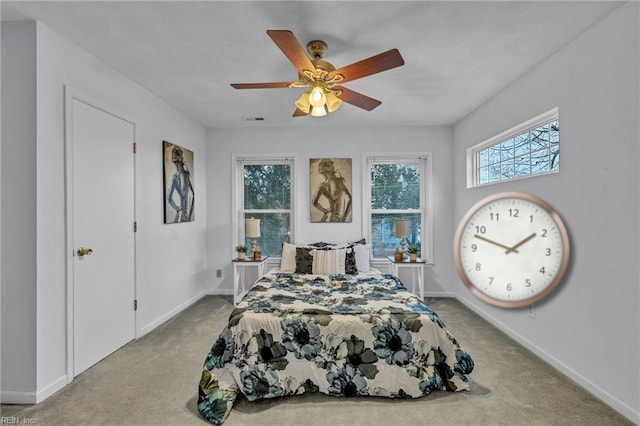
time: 1:48
